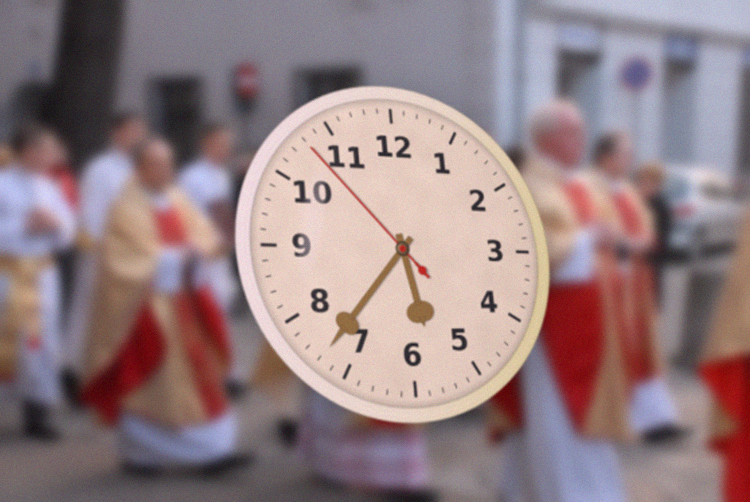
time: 5:36:53
